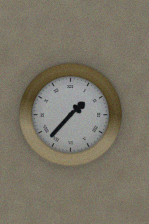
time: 1:37
